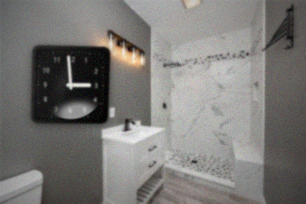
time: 2:59
